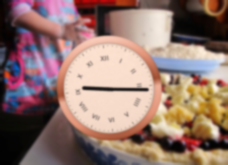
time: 9:16
